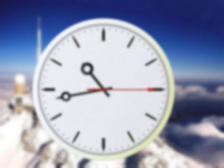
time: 10:43:15
